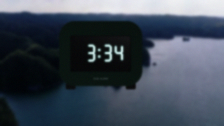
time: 3:34
